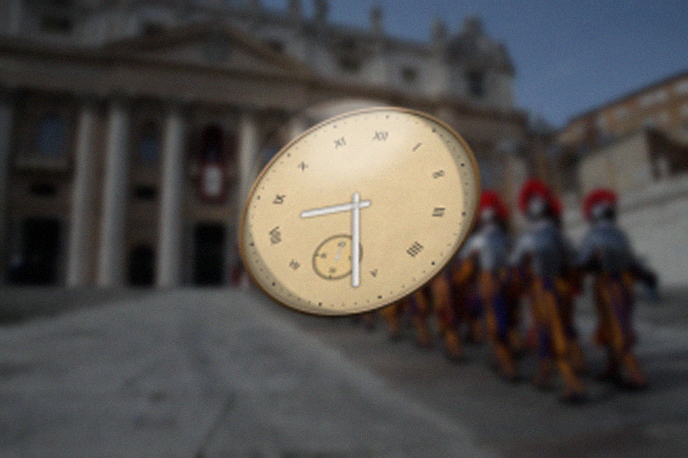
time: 8:27
